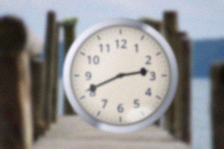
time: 2:41
